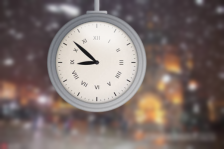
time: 8:52
